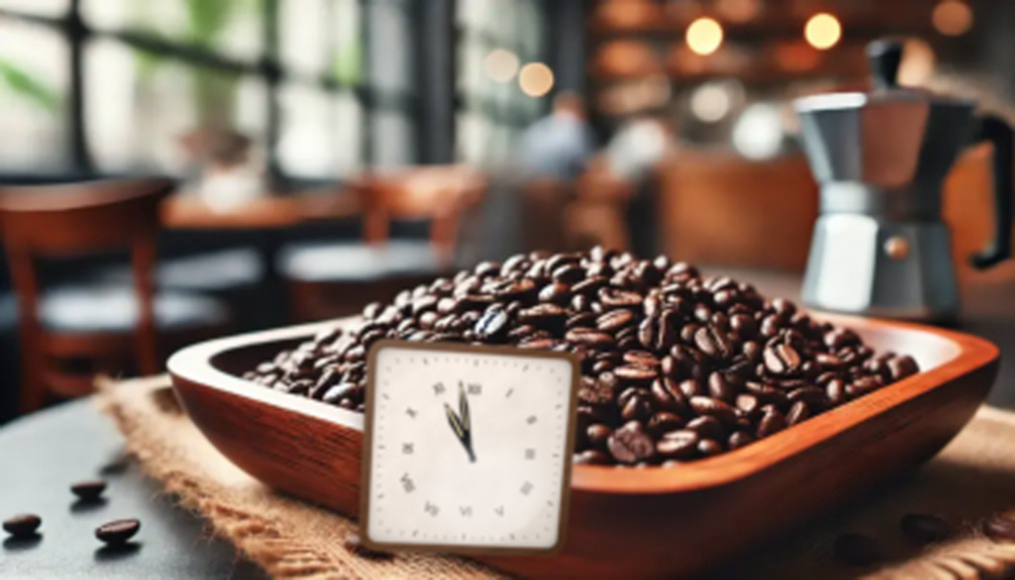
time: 10:58
